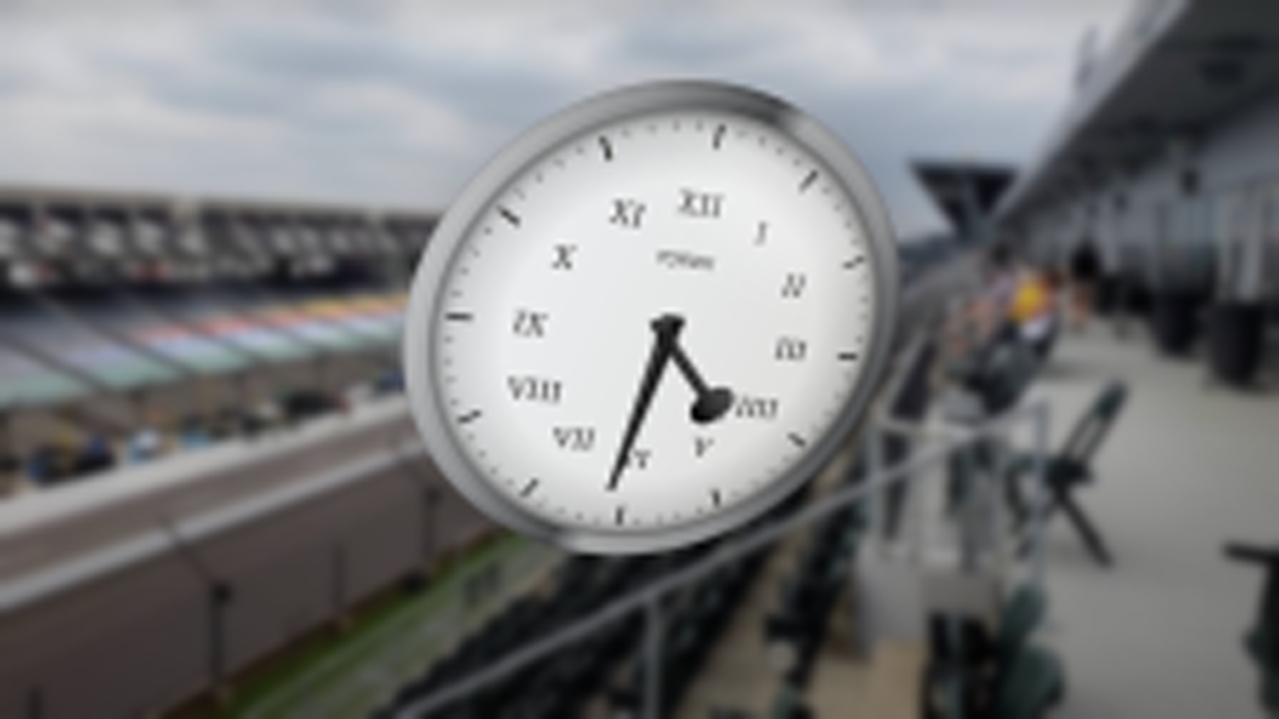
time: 4:31
